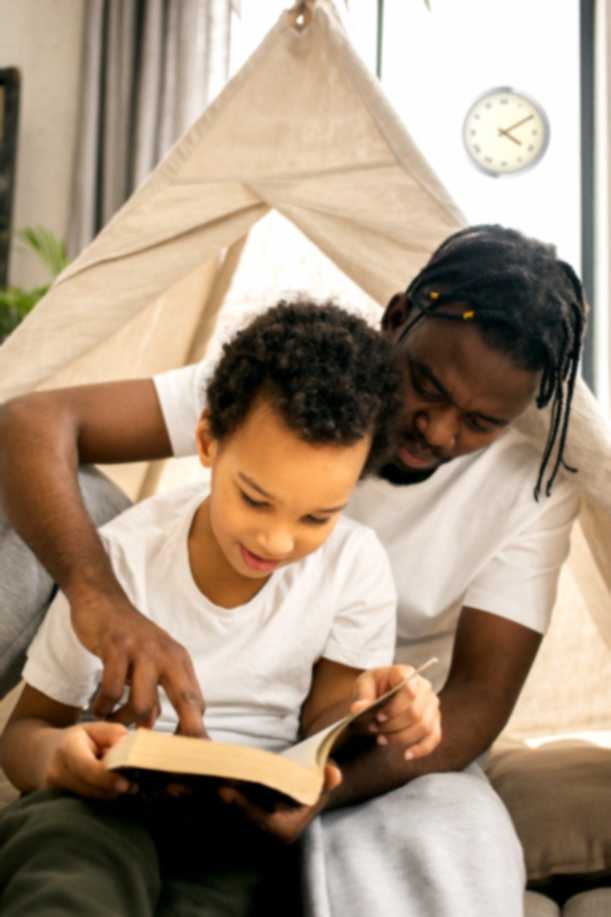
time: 4:10
